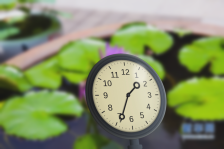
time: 1:34
